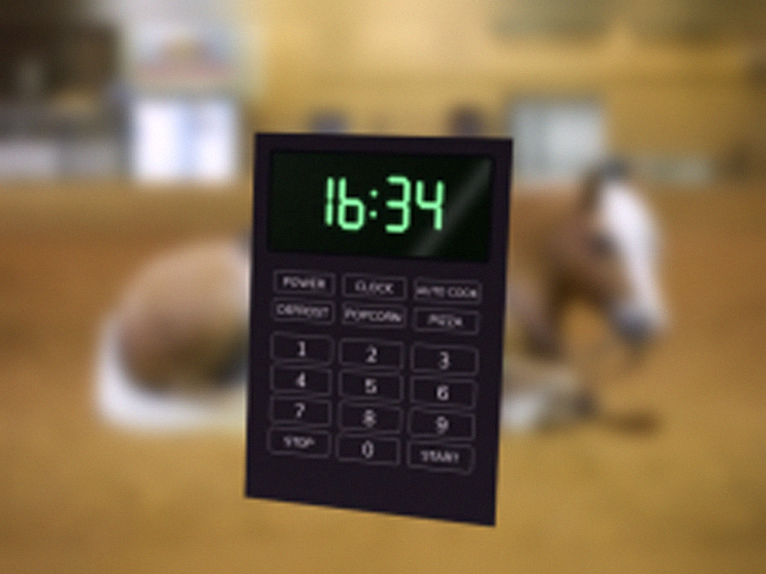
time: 16:34
